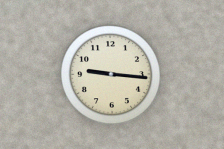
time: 9:16
